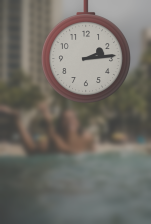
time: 2:14
